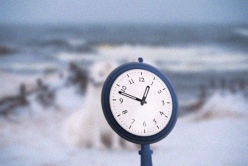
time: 12:48
